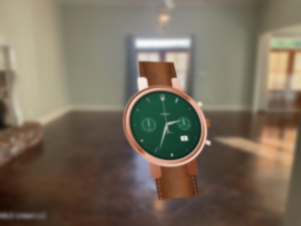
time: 2:34
